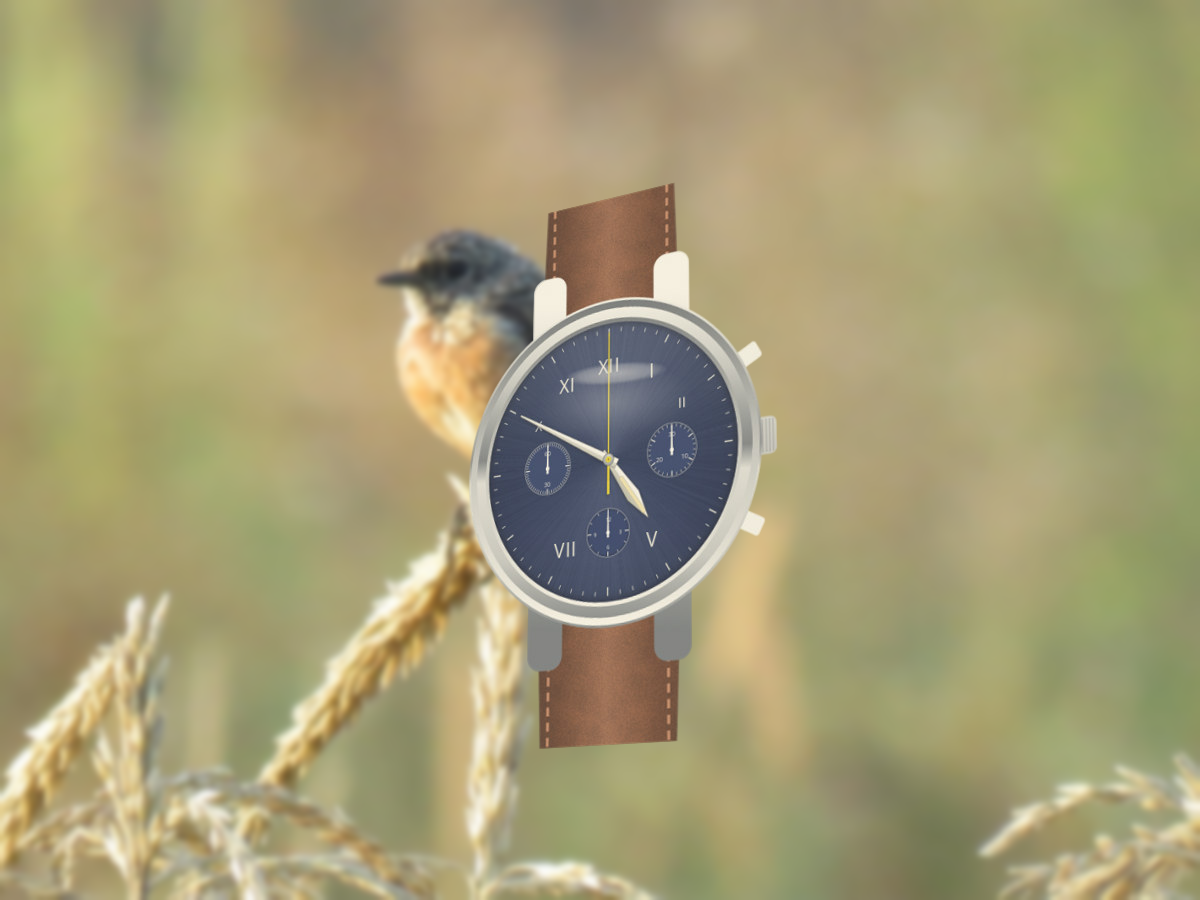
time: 4:50
